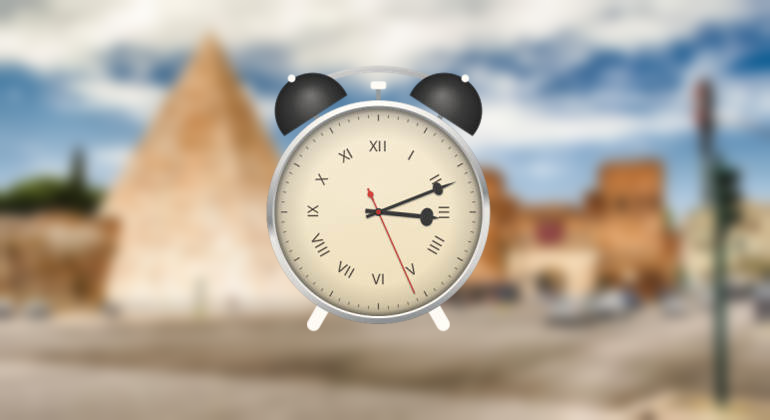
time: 3:11:26
